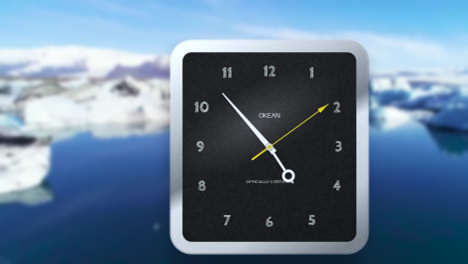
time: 4:53:09
